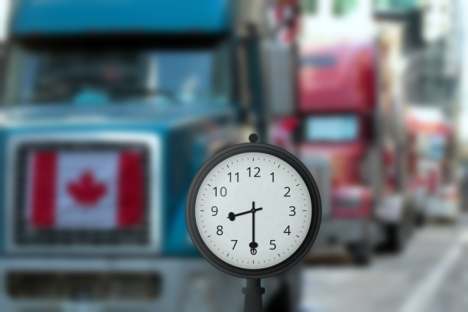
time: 8:30
